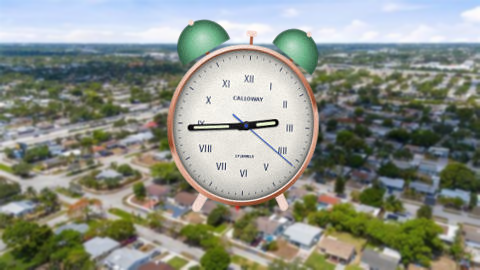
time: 2:44:21
